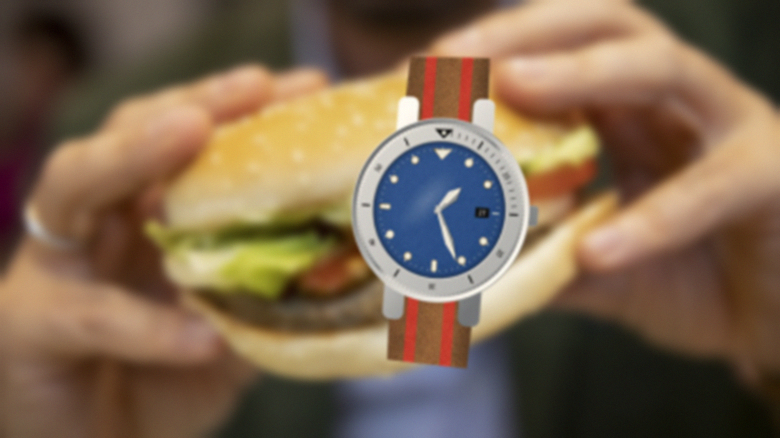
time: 1:26
